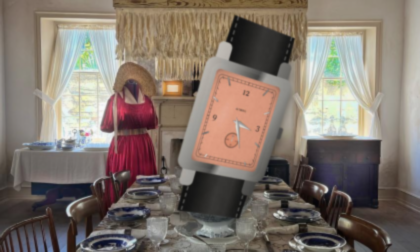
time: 3:26
